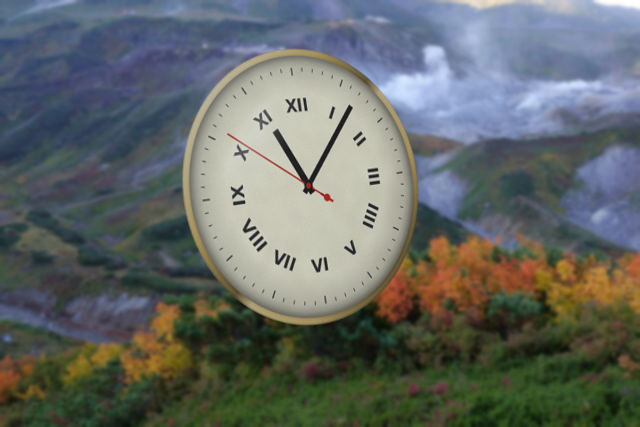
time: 11:06:51
